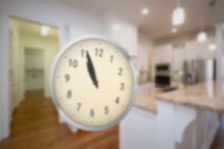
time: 10:56
